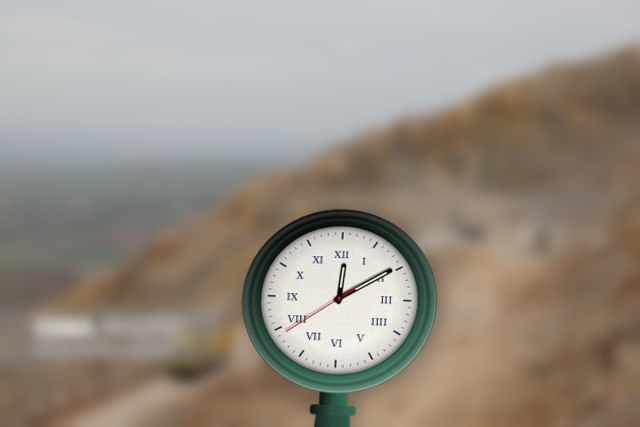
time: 12:09:39
